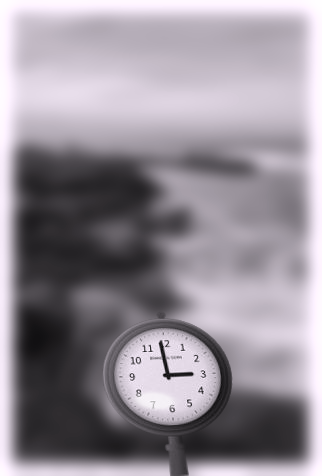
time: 2:59
